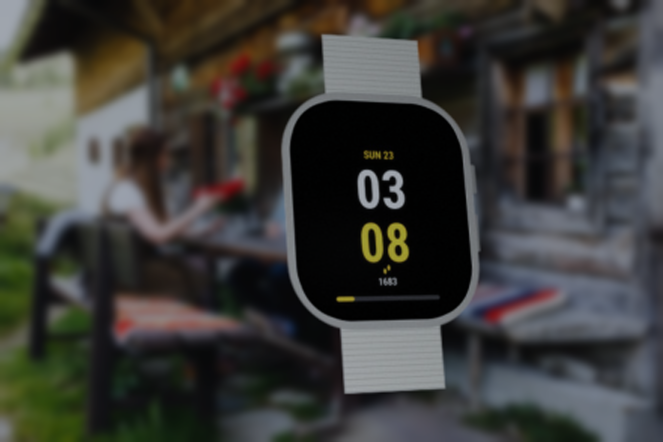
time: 3:08
